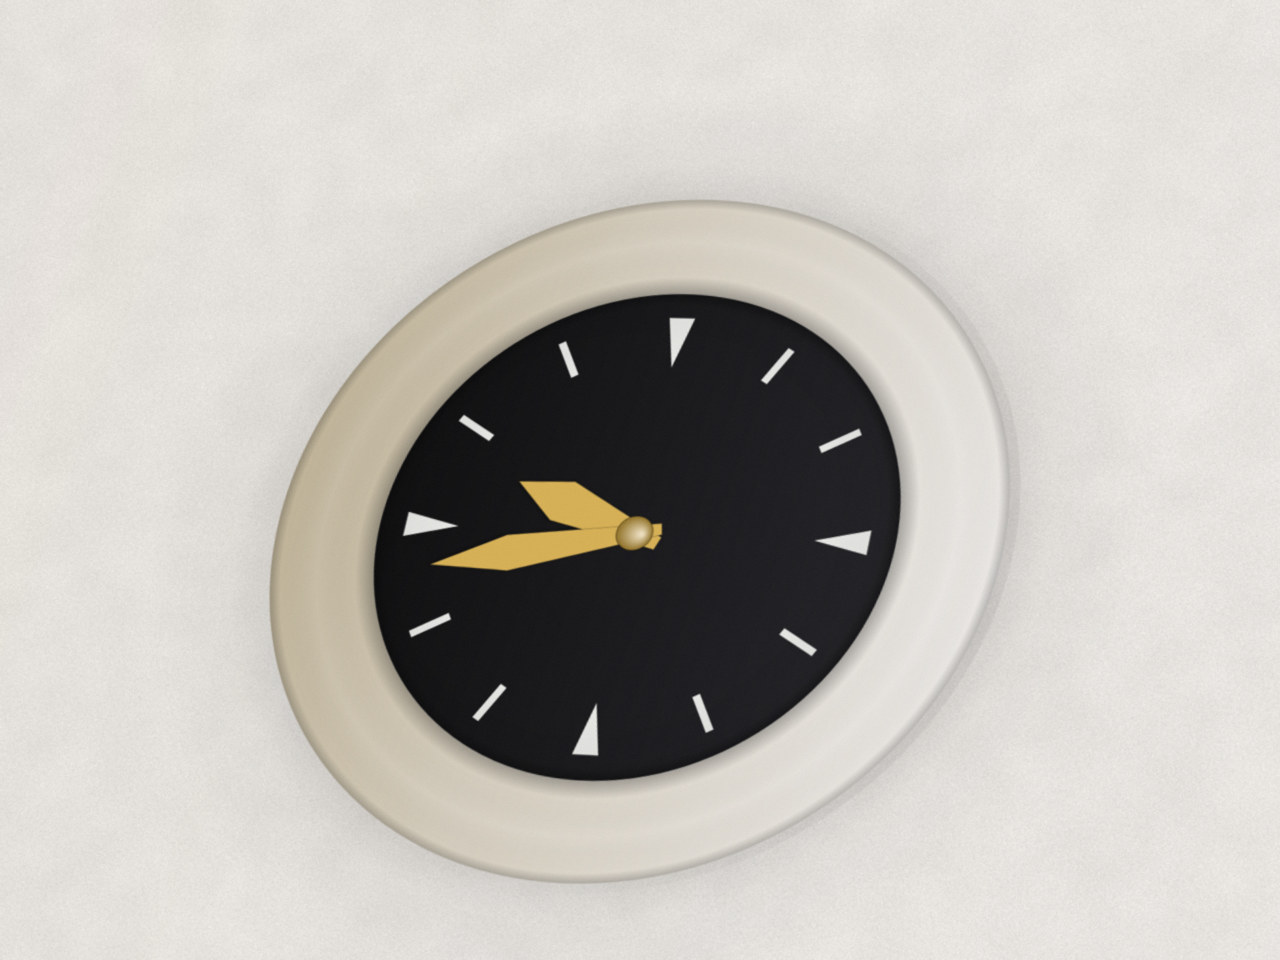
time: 9:43
